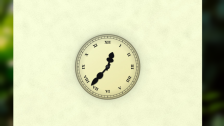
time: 12:37
